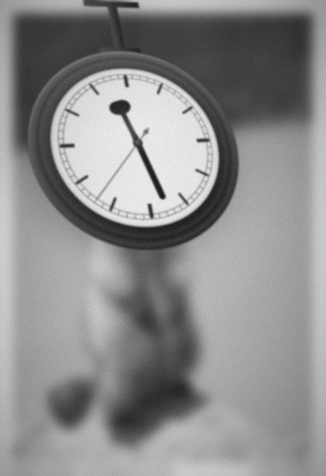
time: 11:27:37
